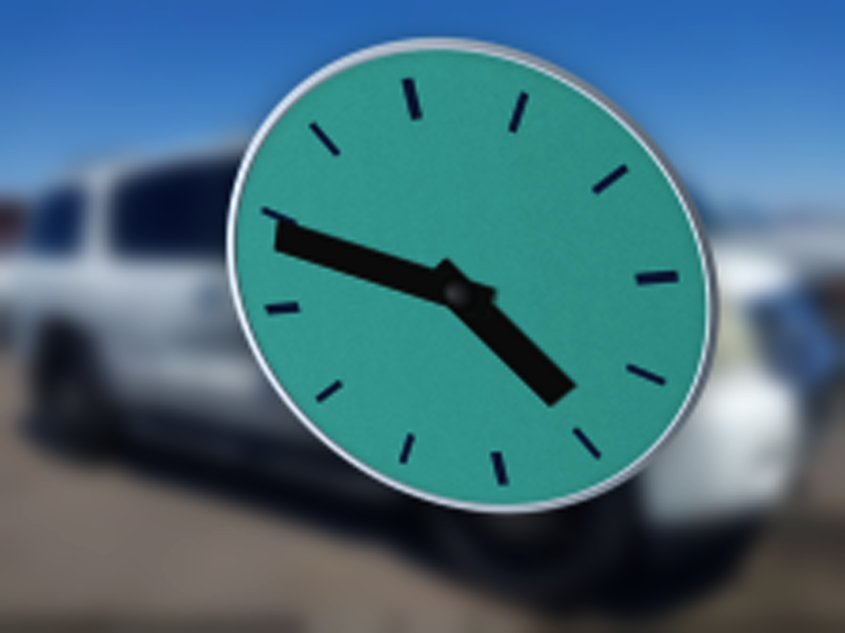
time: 4:49
